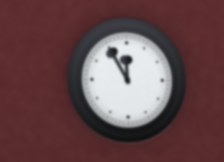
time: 11:55
